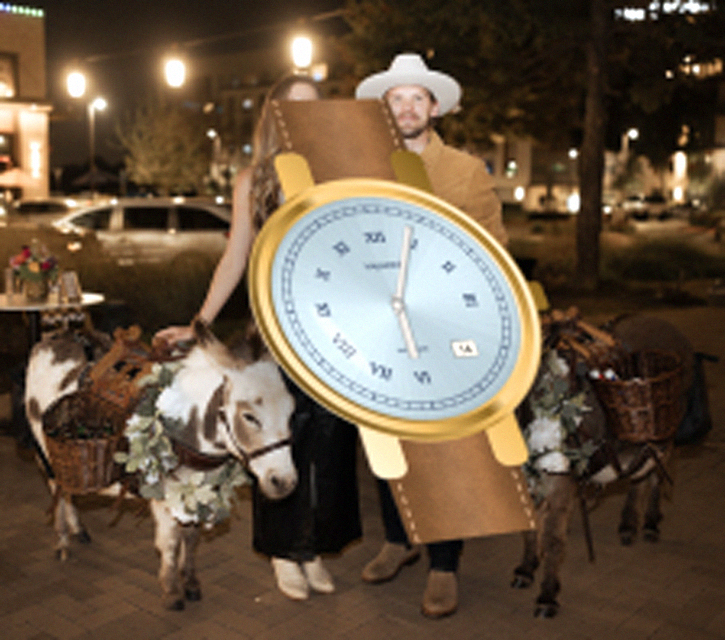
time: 6:04
